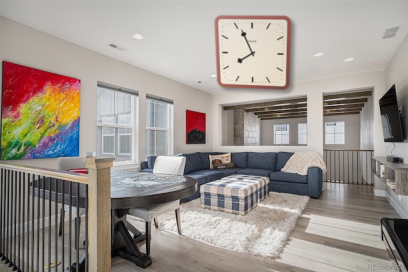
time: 7:56
